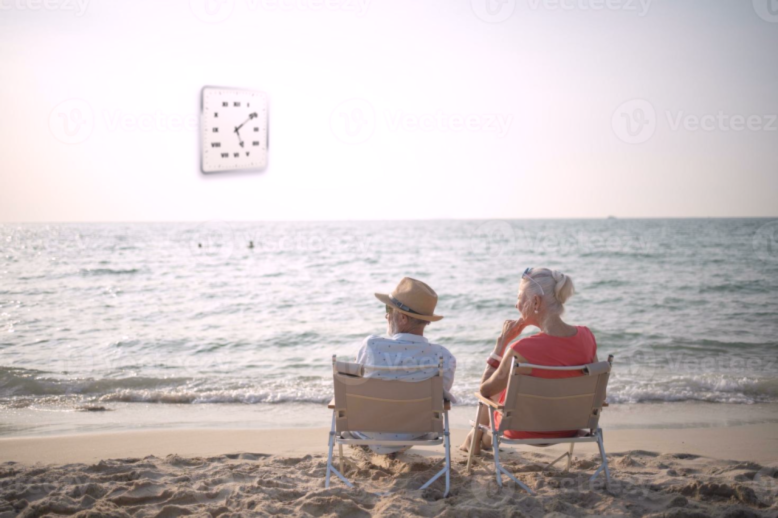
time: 5:09
